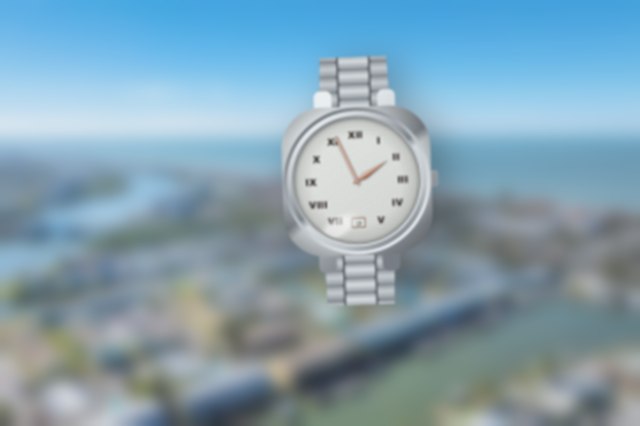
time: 1:56
